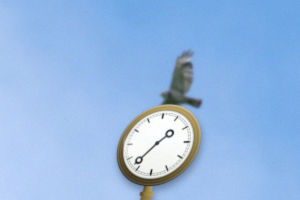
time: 1:37
